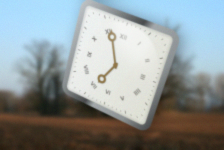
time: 6:56
